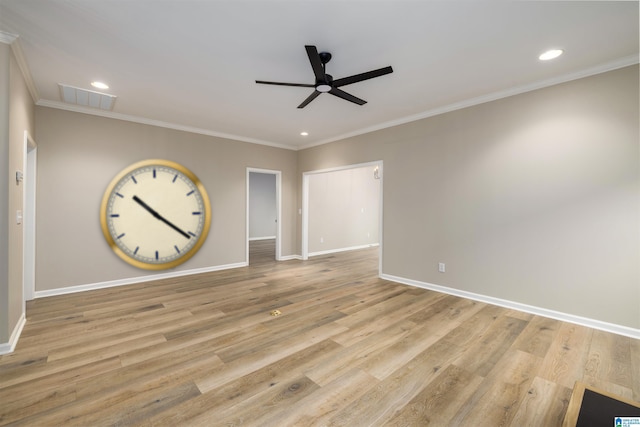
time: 10:21
